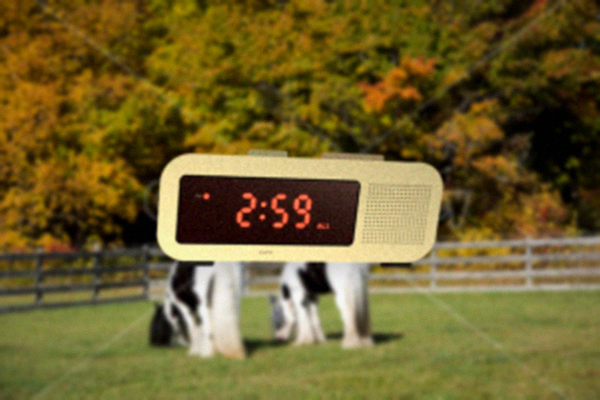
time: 2:59
